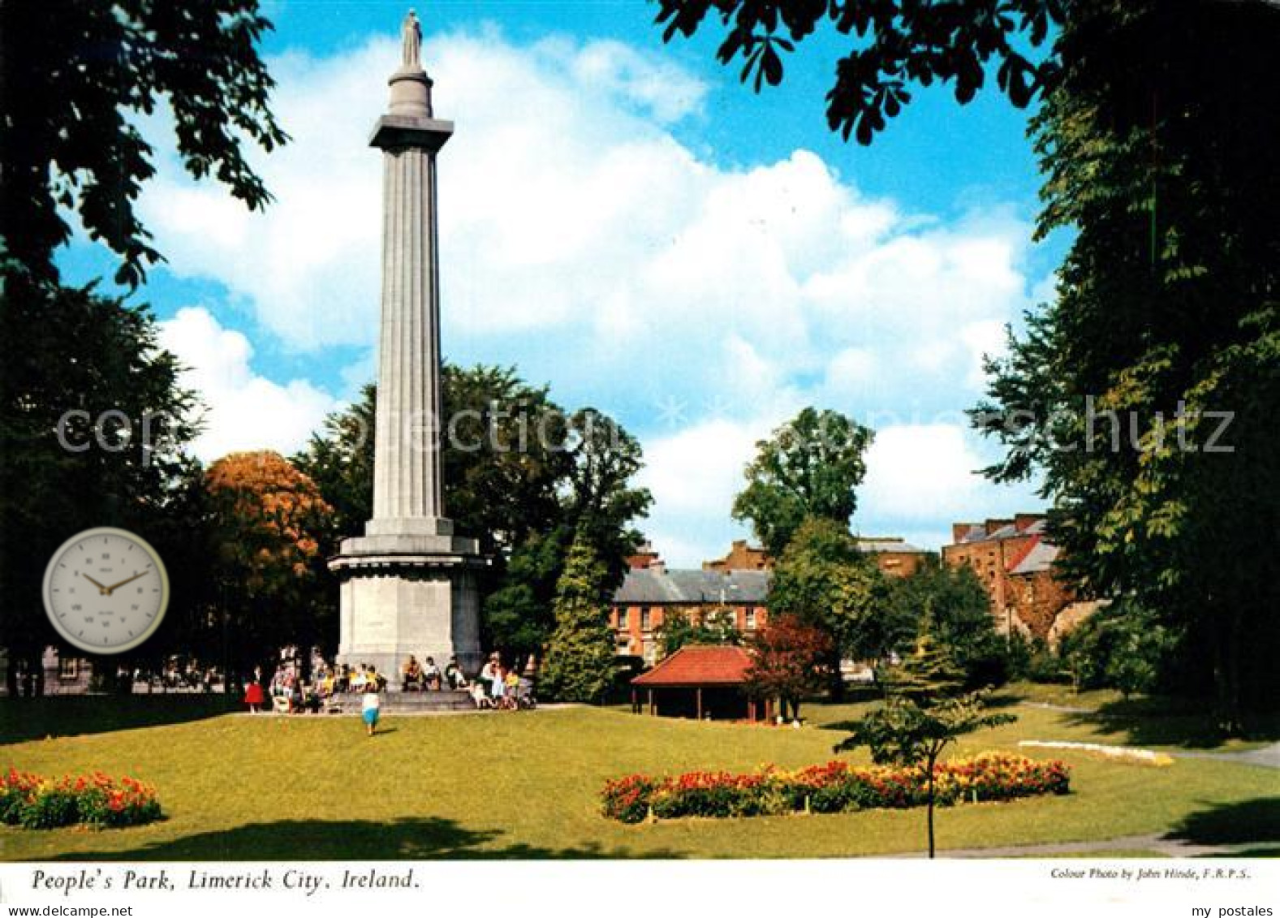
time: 10:11
